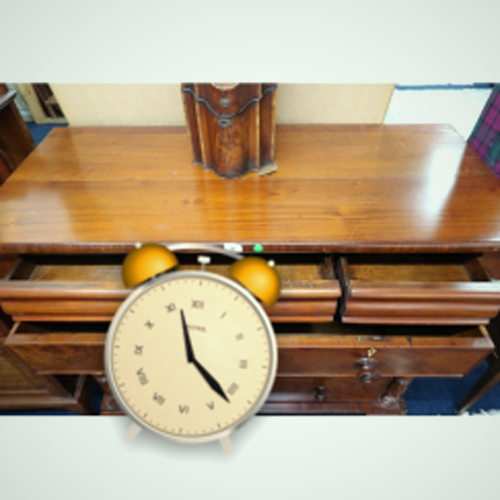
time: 11:22
